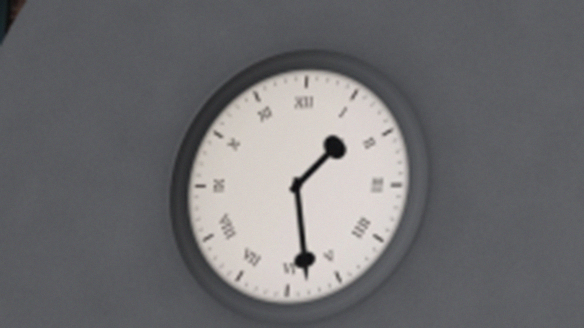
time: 1:28
